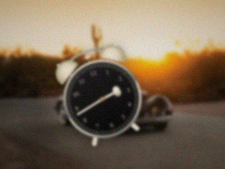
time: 2:43
